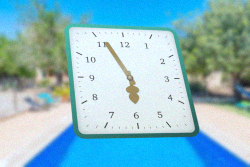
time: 5:56
